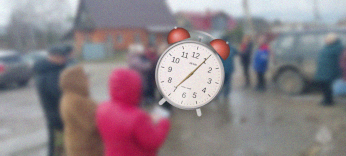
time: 7:05
